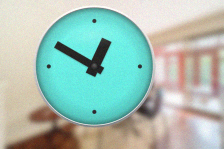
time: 12:50
